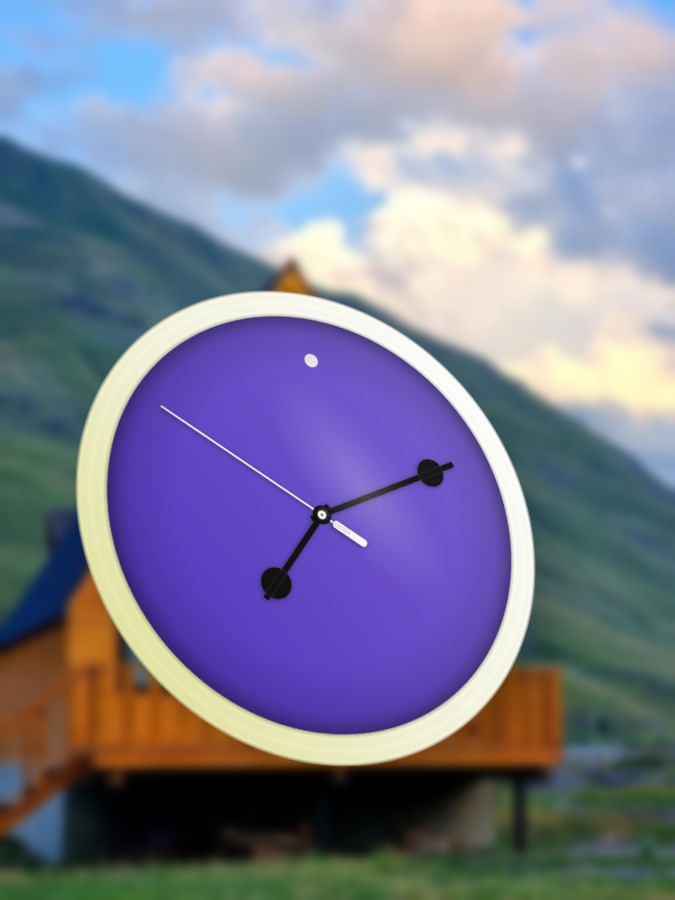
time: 7:10:50
